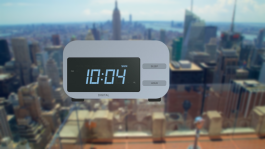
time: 10:04
